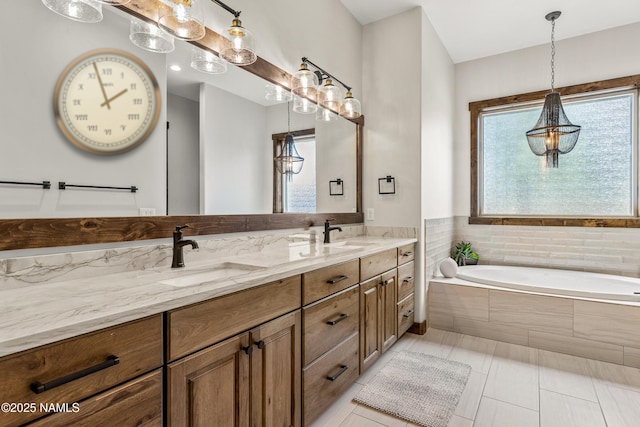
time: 1:57
